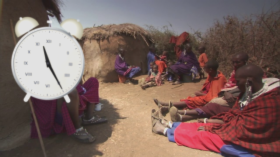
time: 11:25
